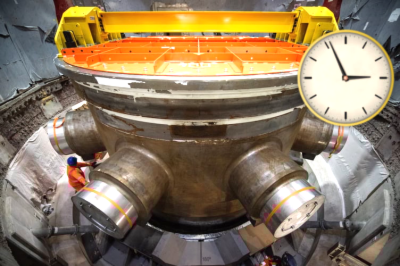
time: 2:56
